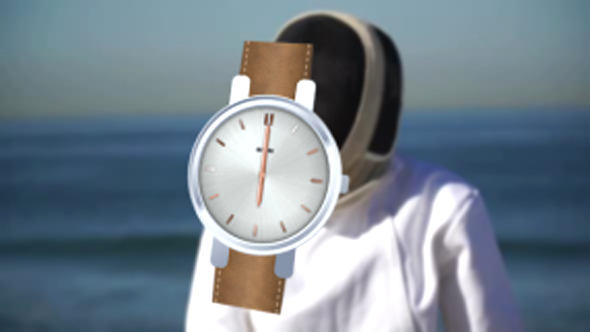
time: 6:00
